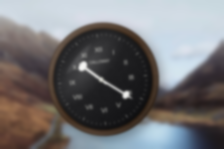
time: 10:21
